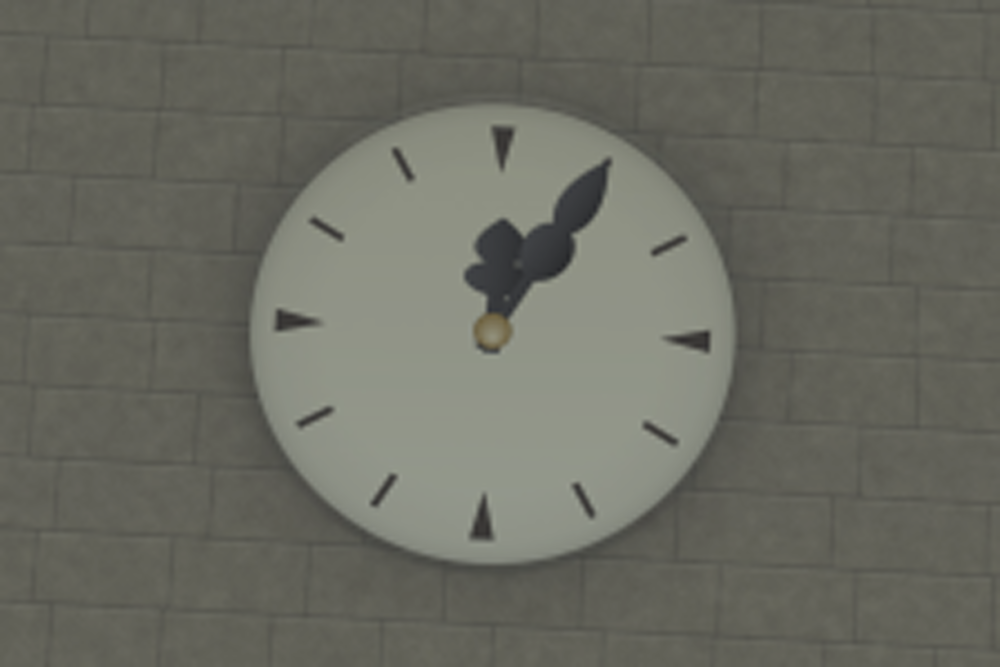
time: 12:05
